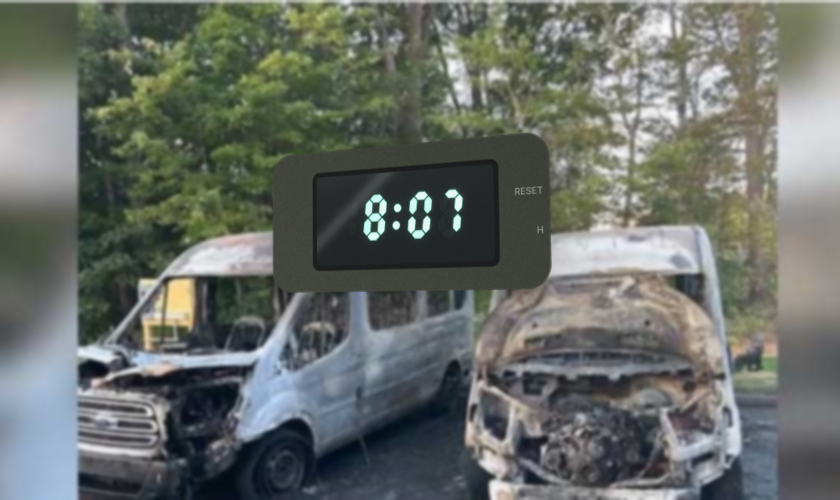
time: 8:07
